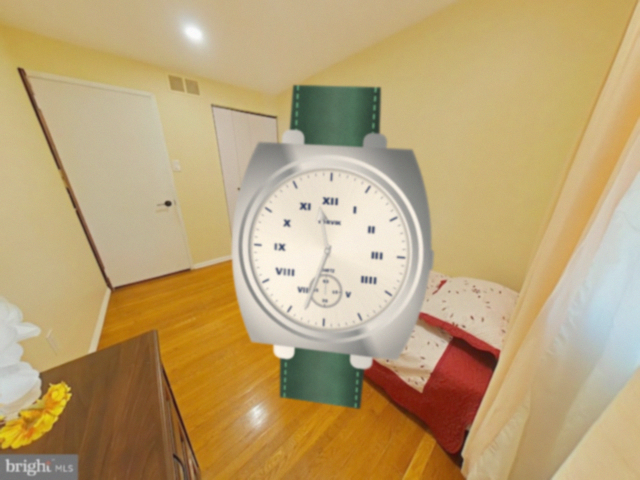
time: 11:33
